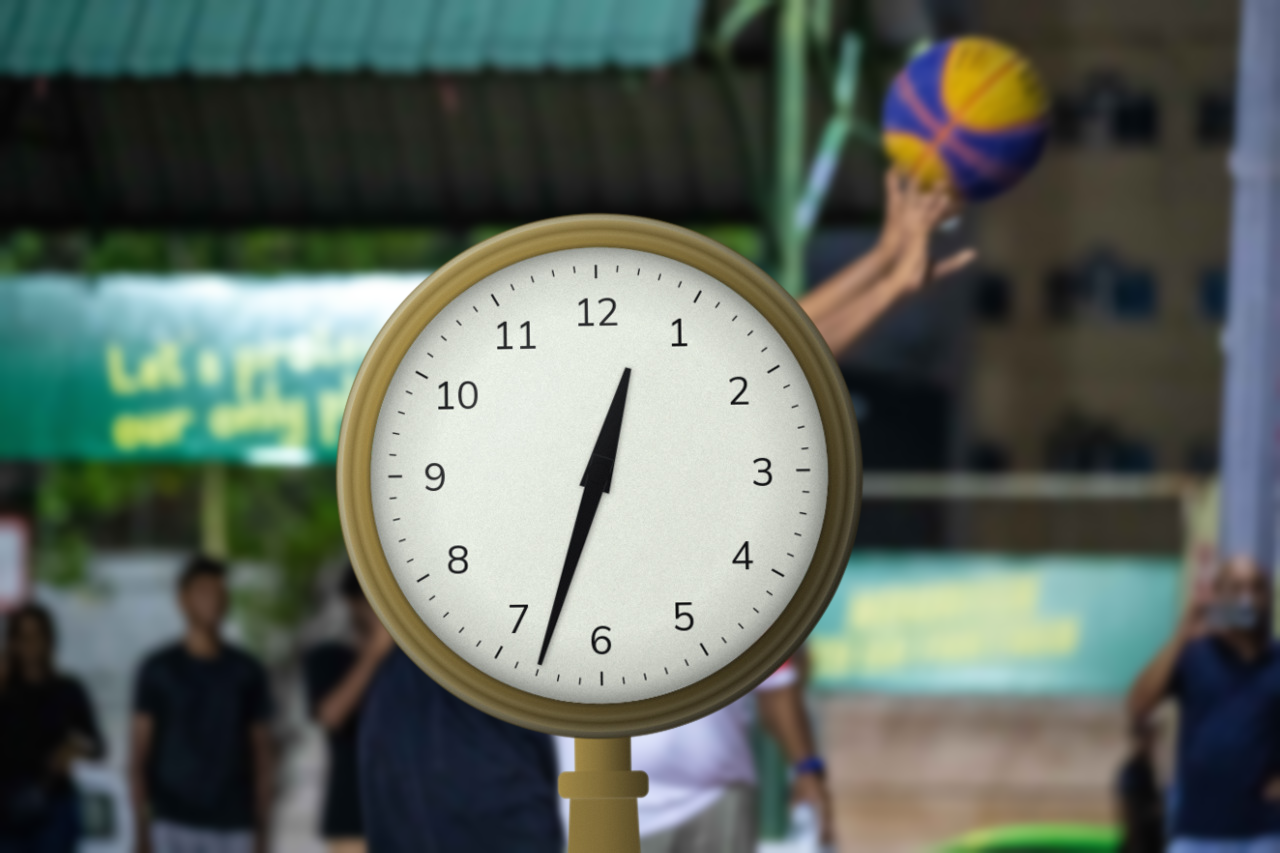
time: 12:33
